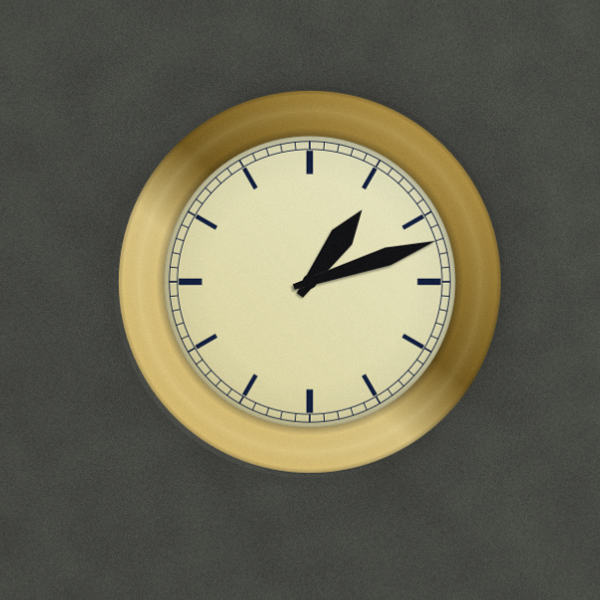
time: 1:12
